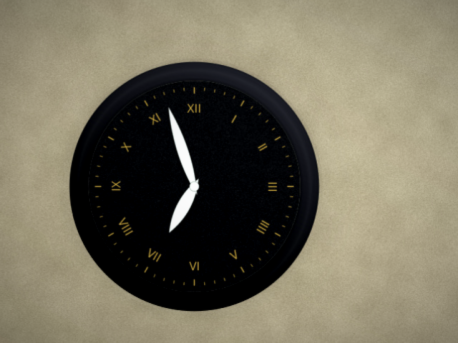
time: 6:57
